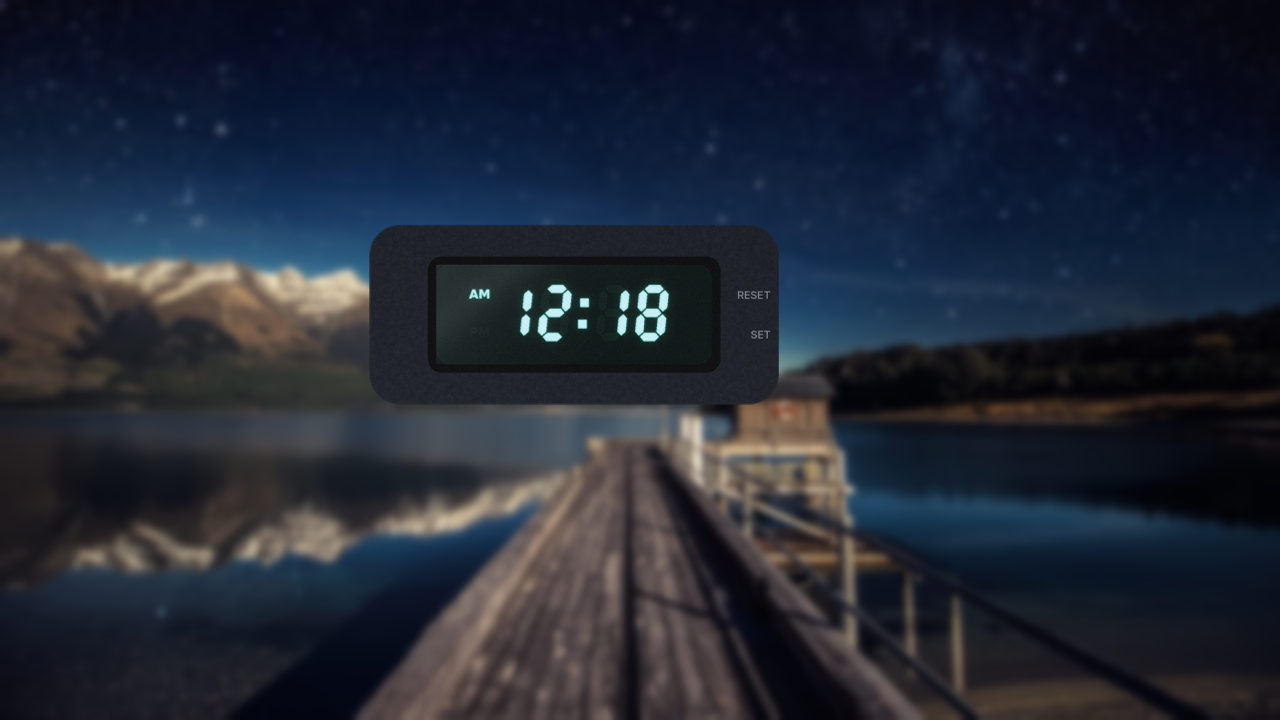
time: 12:18
